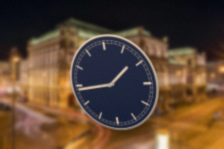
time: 1:44
